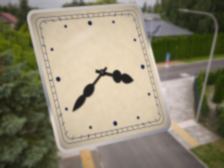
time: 3:39
